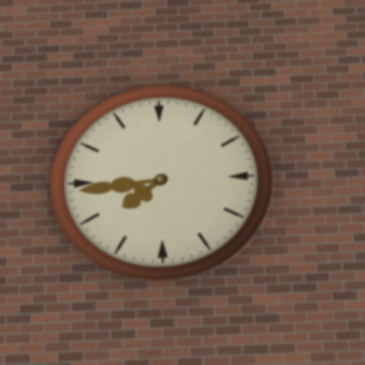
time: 7:44
